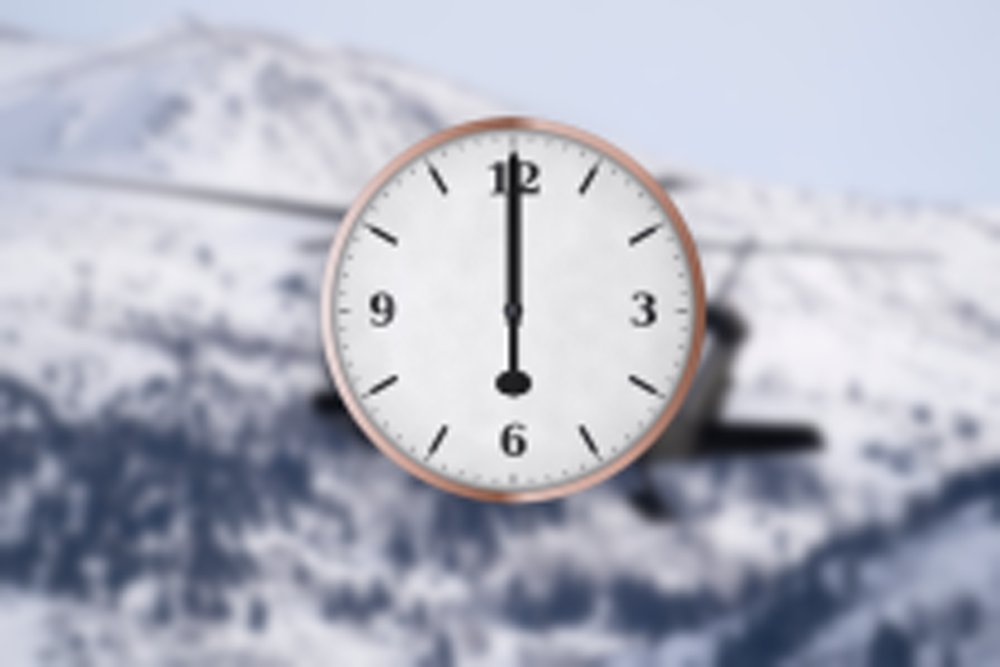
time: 6:00
